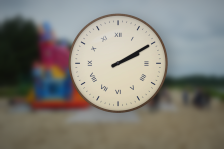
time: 2:10
